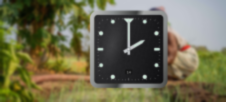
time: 2:00
